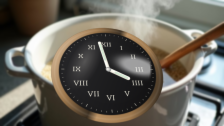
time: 3:58
